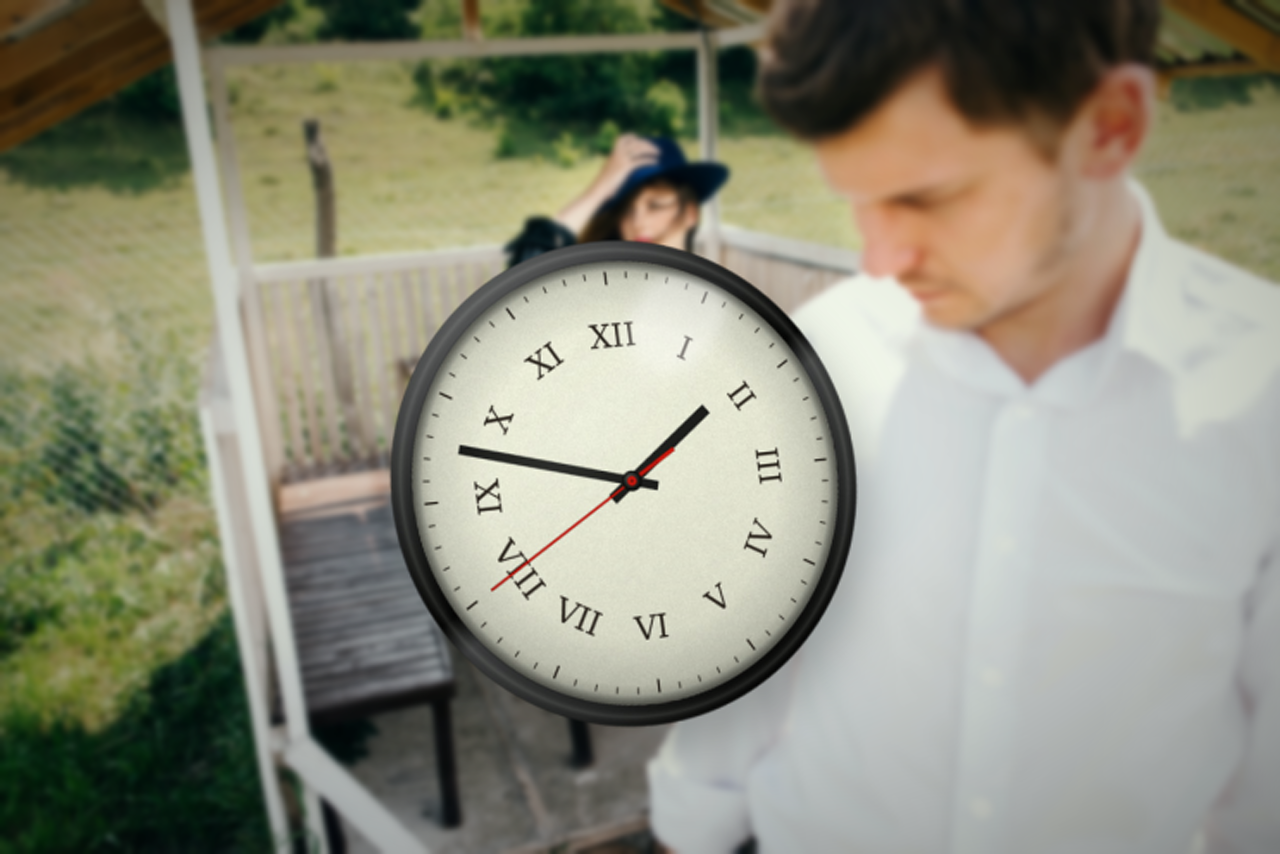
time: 1:47:40
